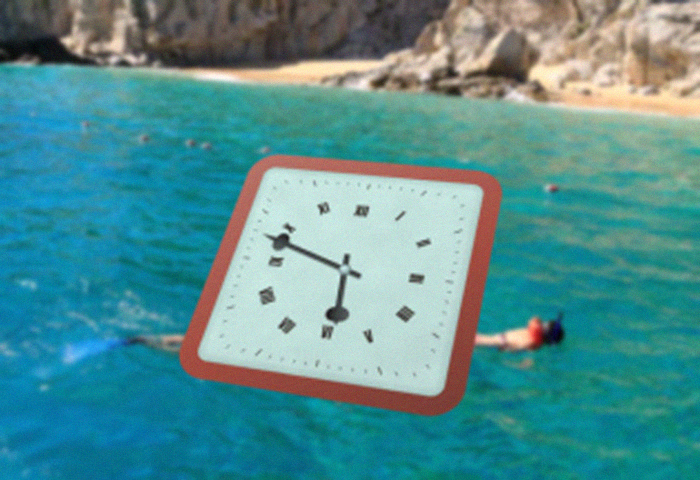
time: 5:48
